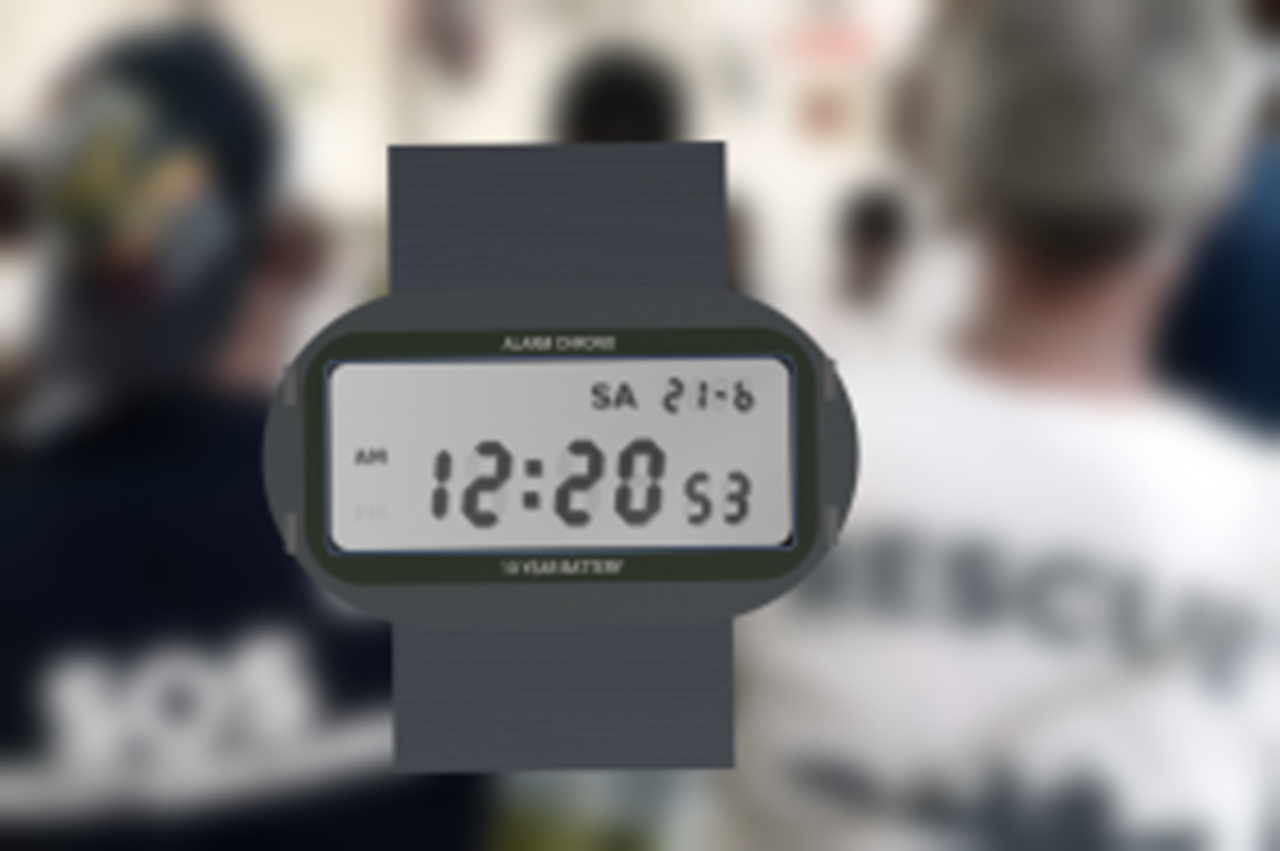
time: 12:20:53
